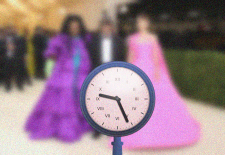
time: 9:26
